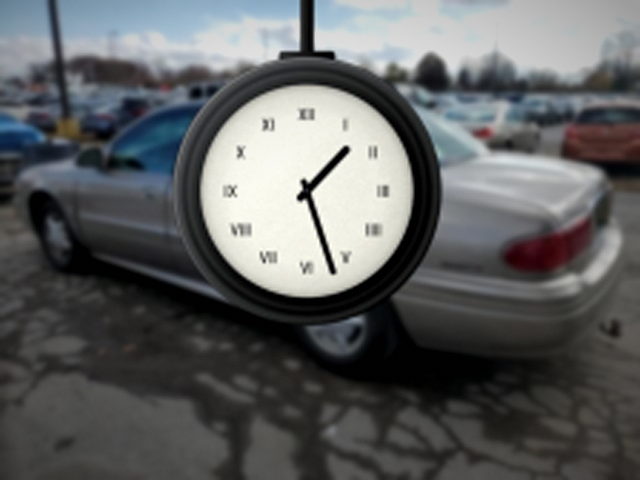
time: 1:27
